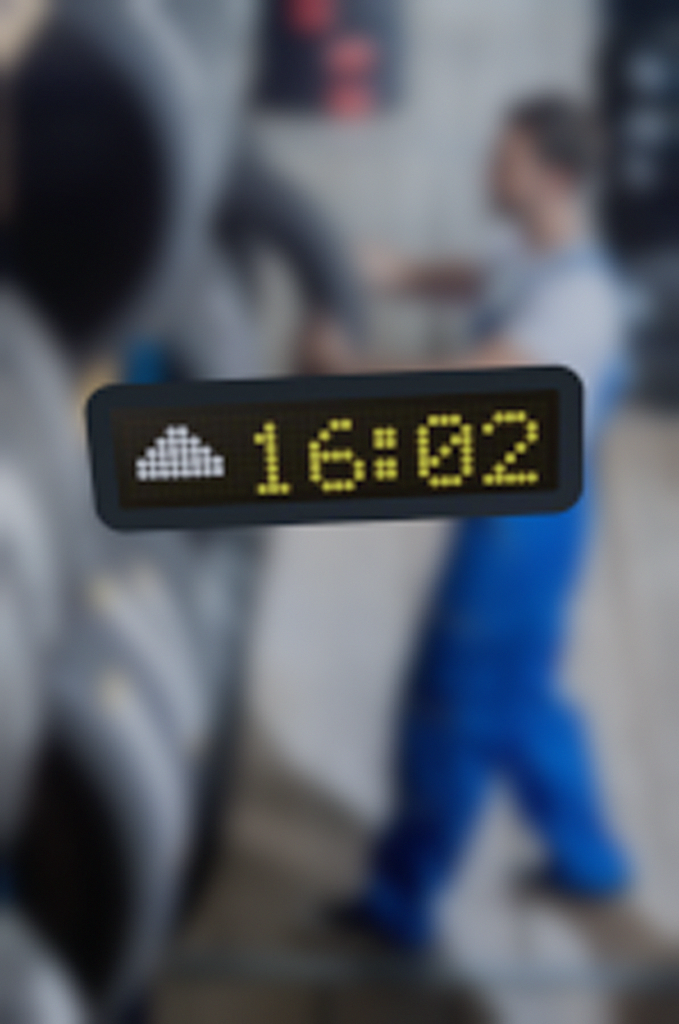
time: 16:02
